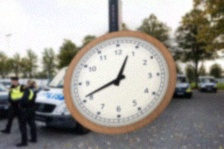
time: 12:41
